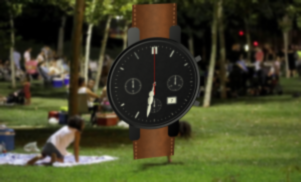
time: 6:32
